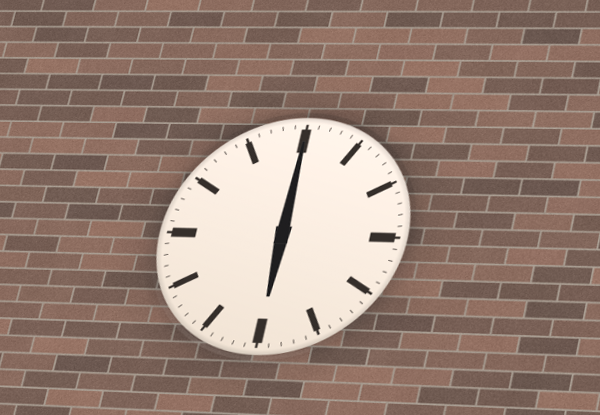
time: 6:00
